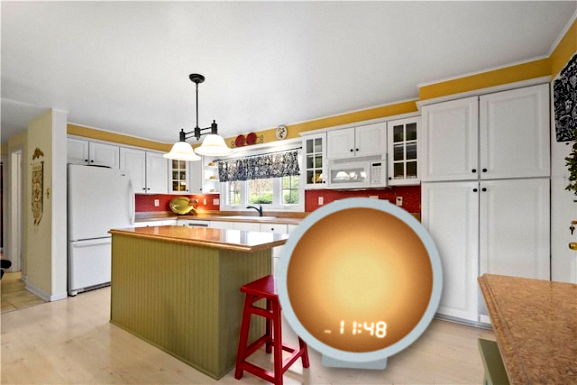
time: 11:48
